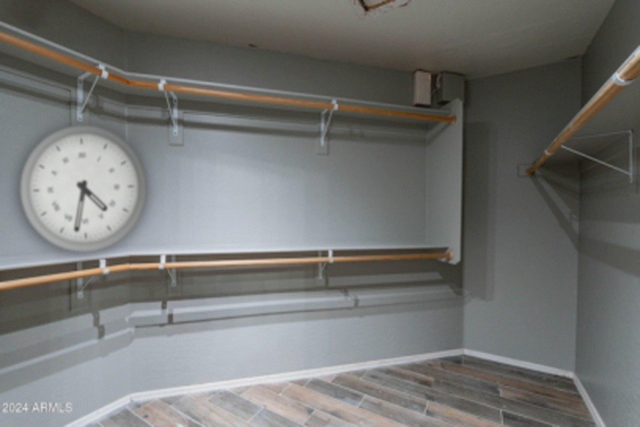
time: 4:32
